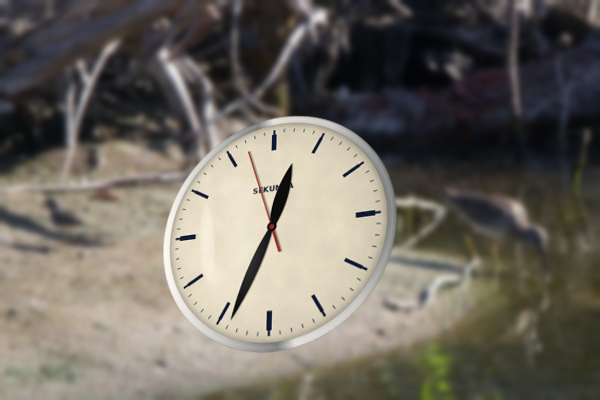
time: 12:33:57
